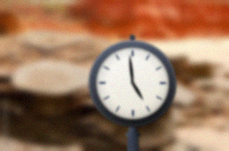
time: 4:59
